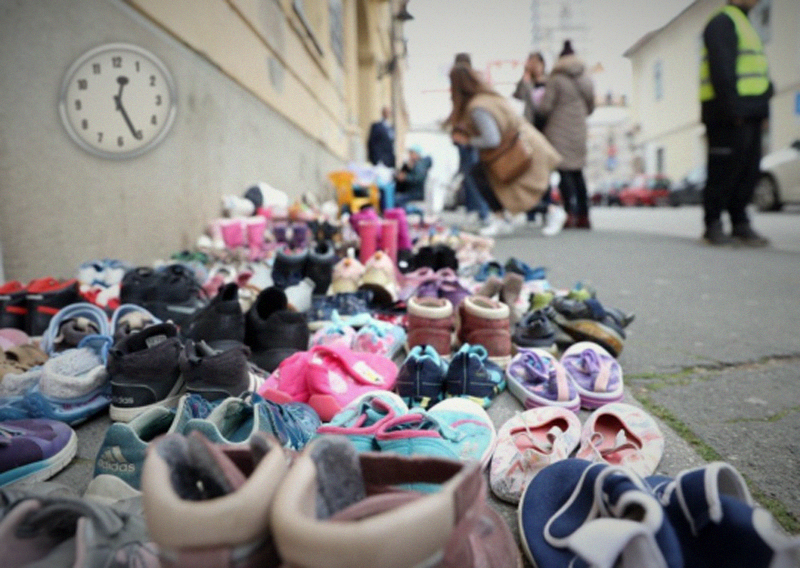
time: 12:26
